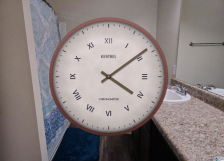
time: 4:09
